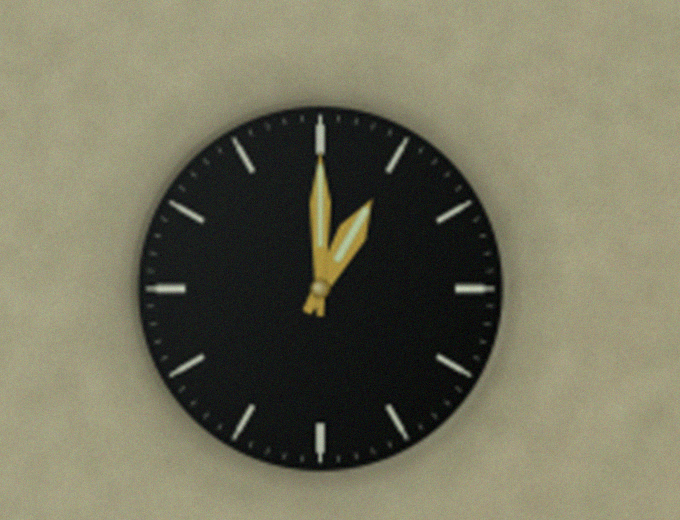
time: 1:00
